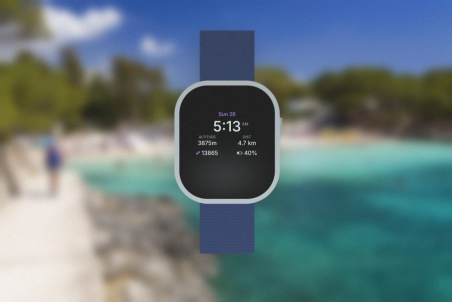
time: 5:13
